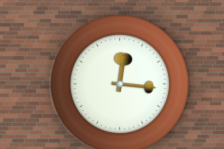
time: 12:16
